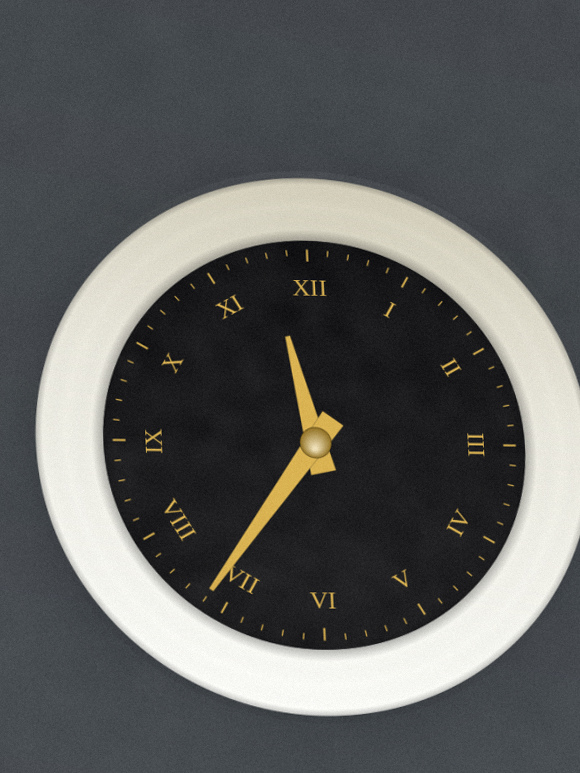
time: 11:36
